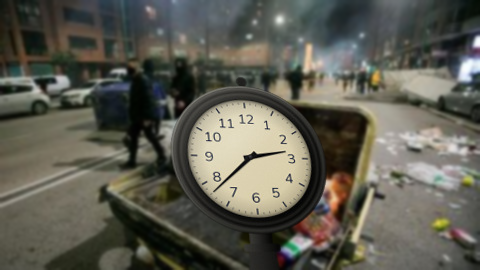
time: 2:38
